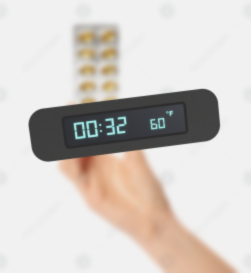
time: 0:32
